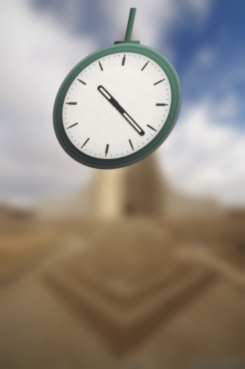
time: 10:22
